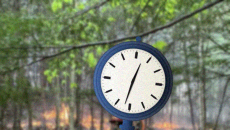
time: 12:32
